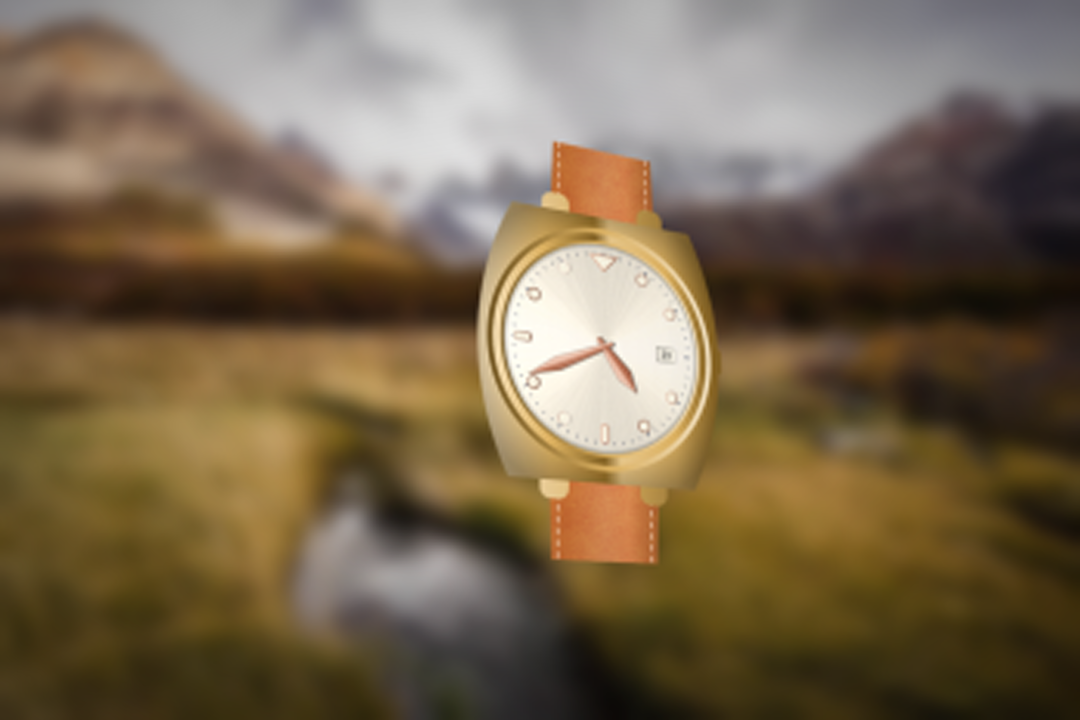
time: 4:41
